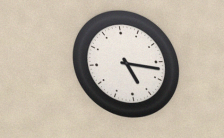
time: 5:17
